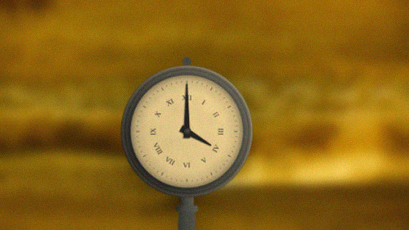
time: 4:00
